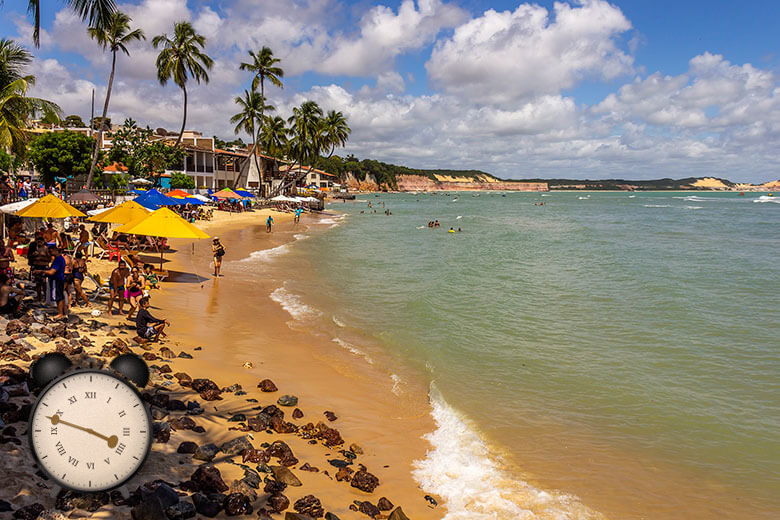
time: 3:48
